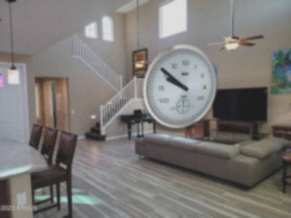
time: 9:51
